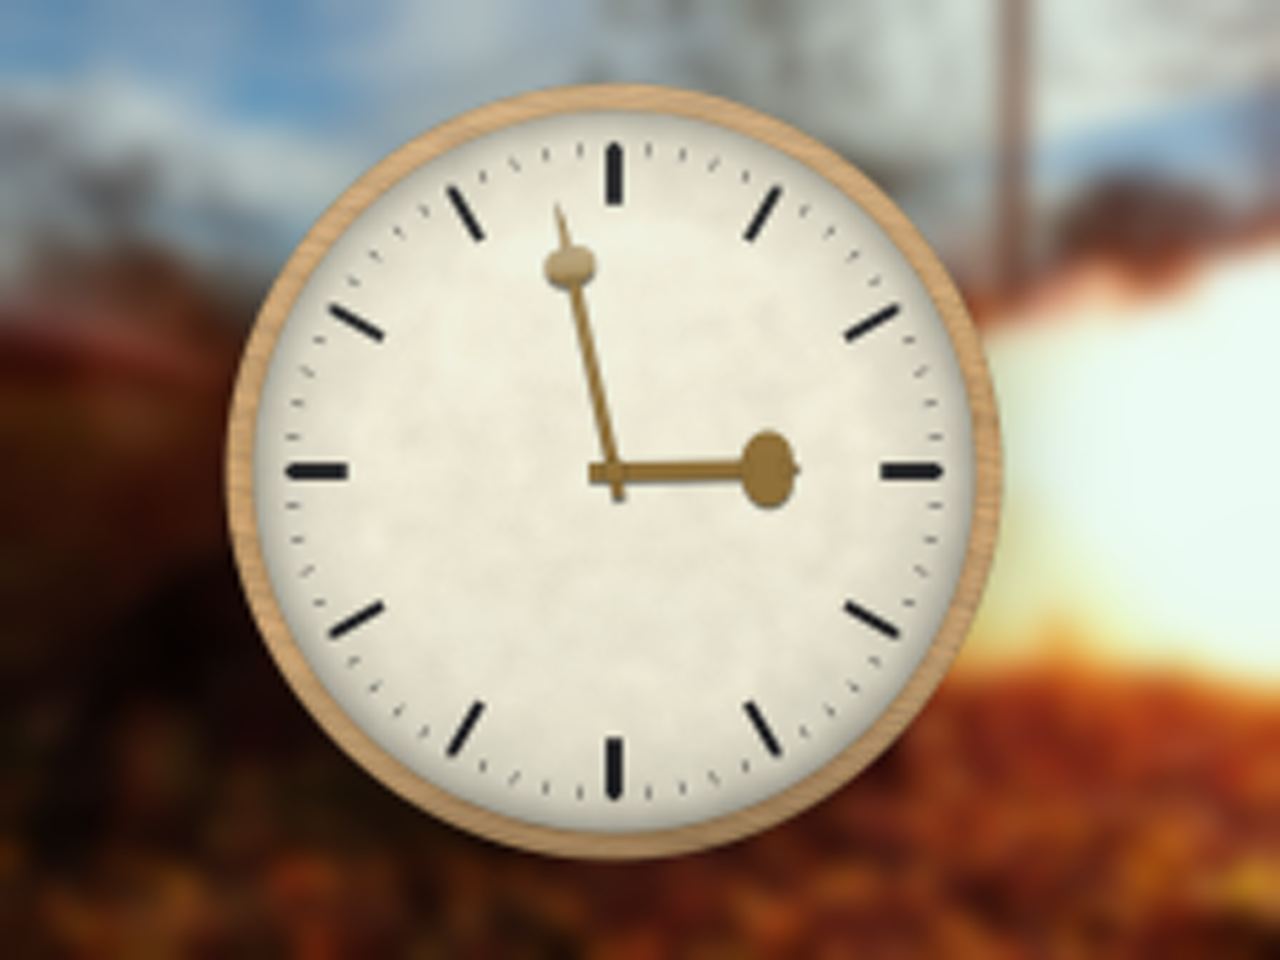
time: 2:58
